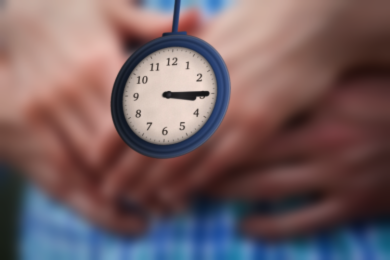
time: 3:15
